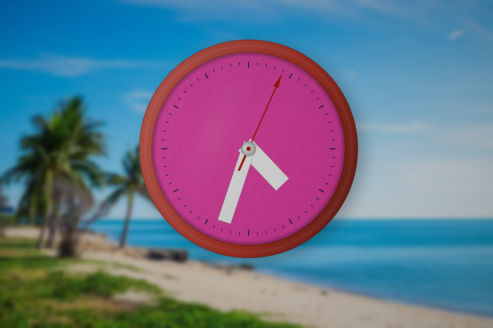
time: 4:33:04
